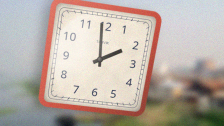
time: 1:59
